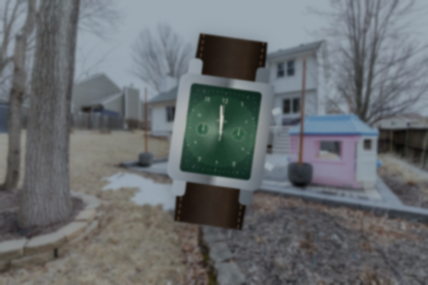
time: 11:59
